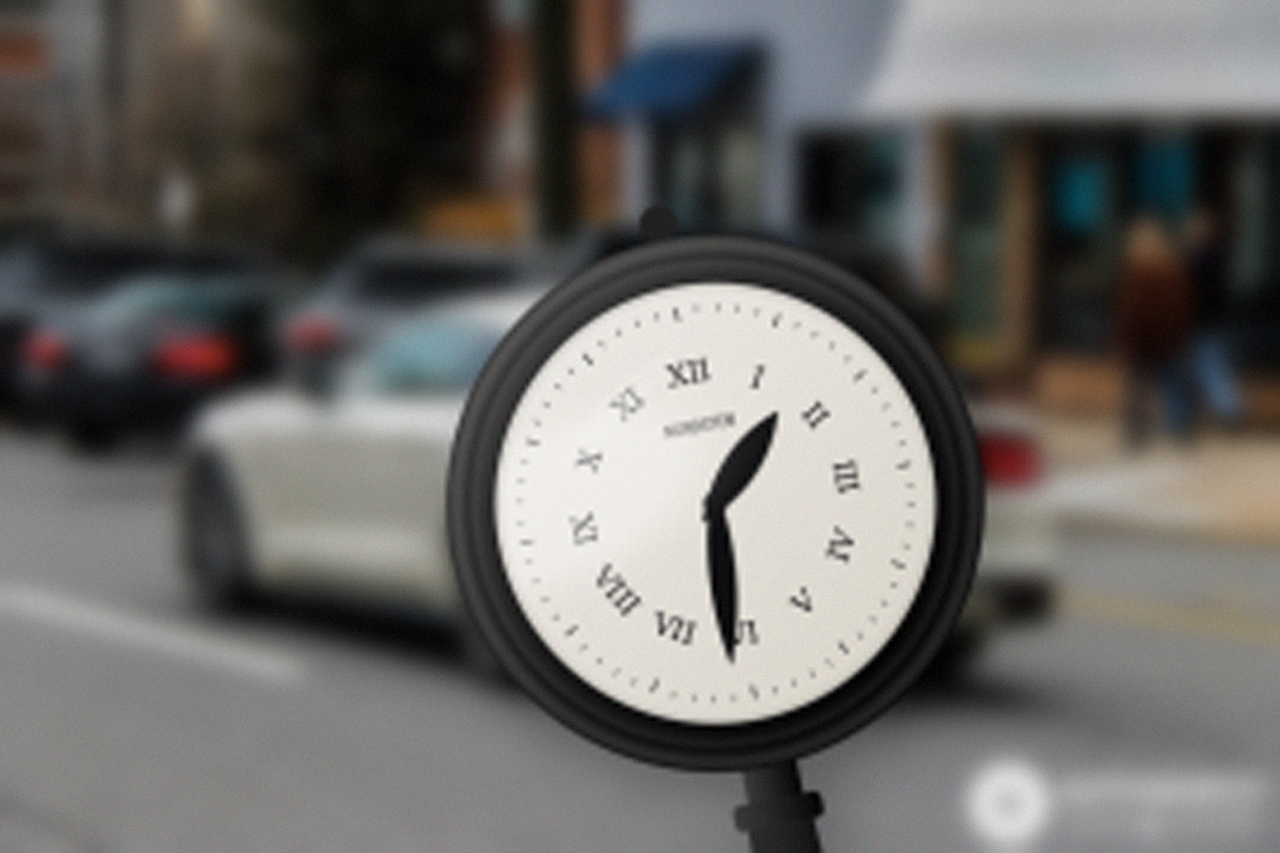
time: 1:31
